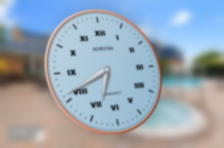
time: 6:41
